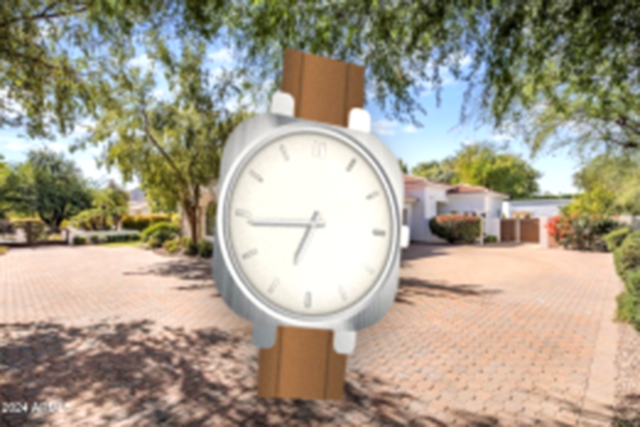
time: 6:44
